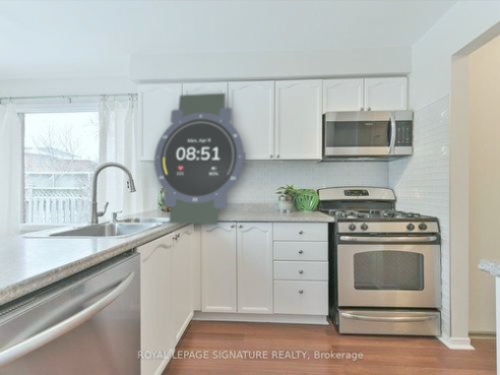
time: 8:51
